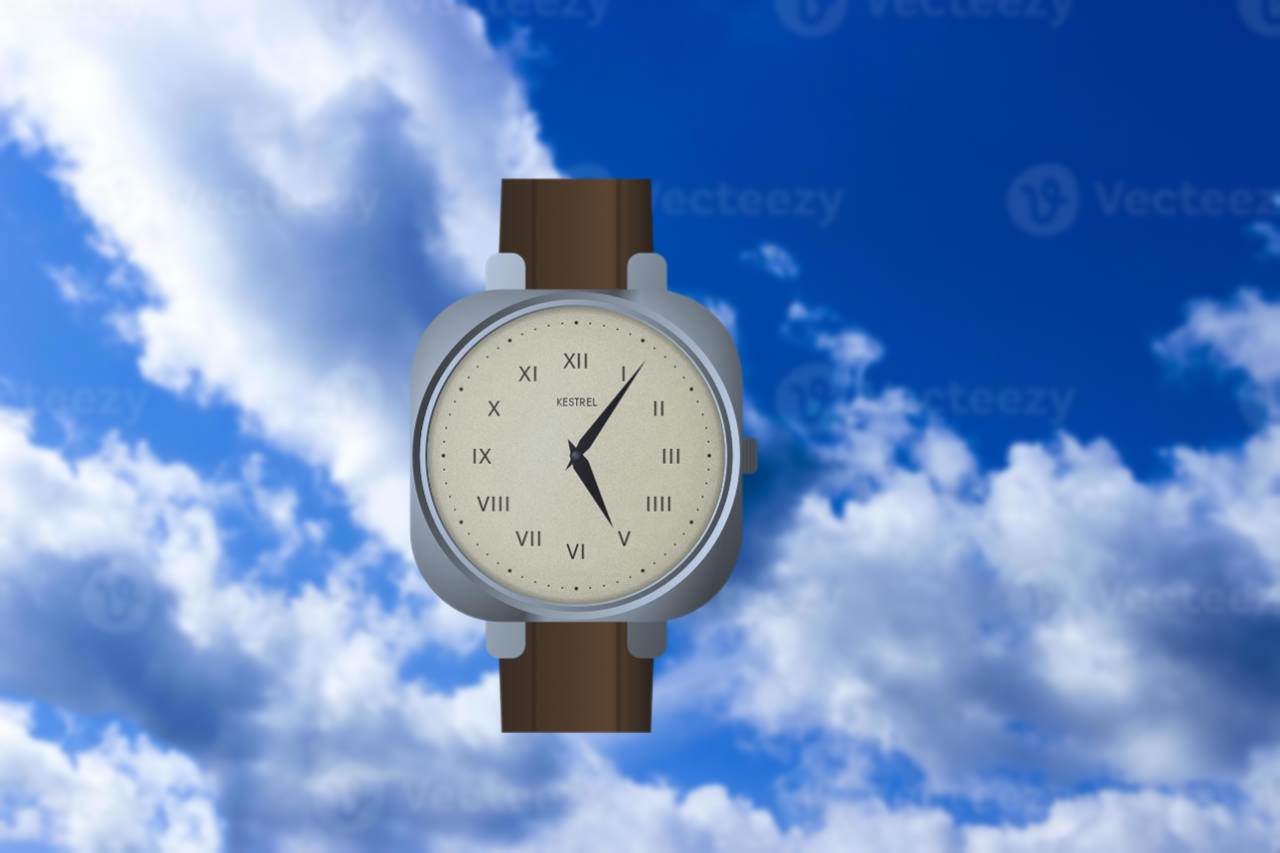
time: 5:06
